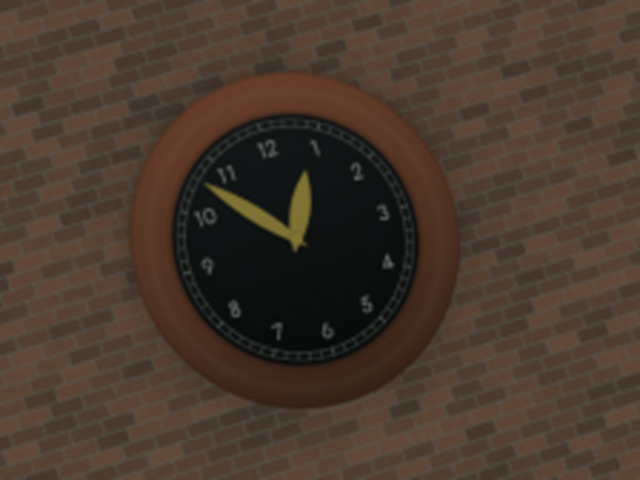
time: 12:53
